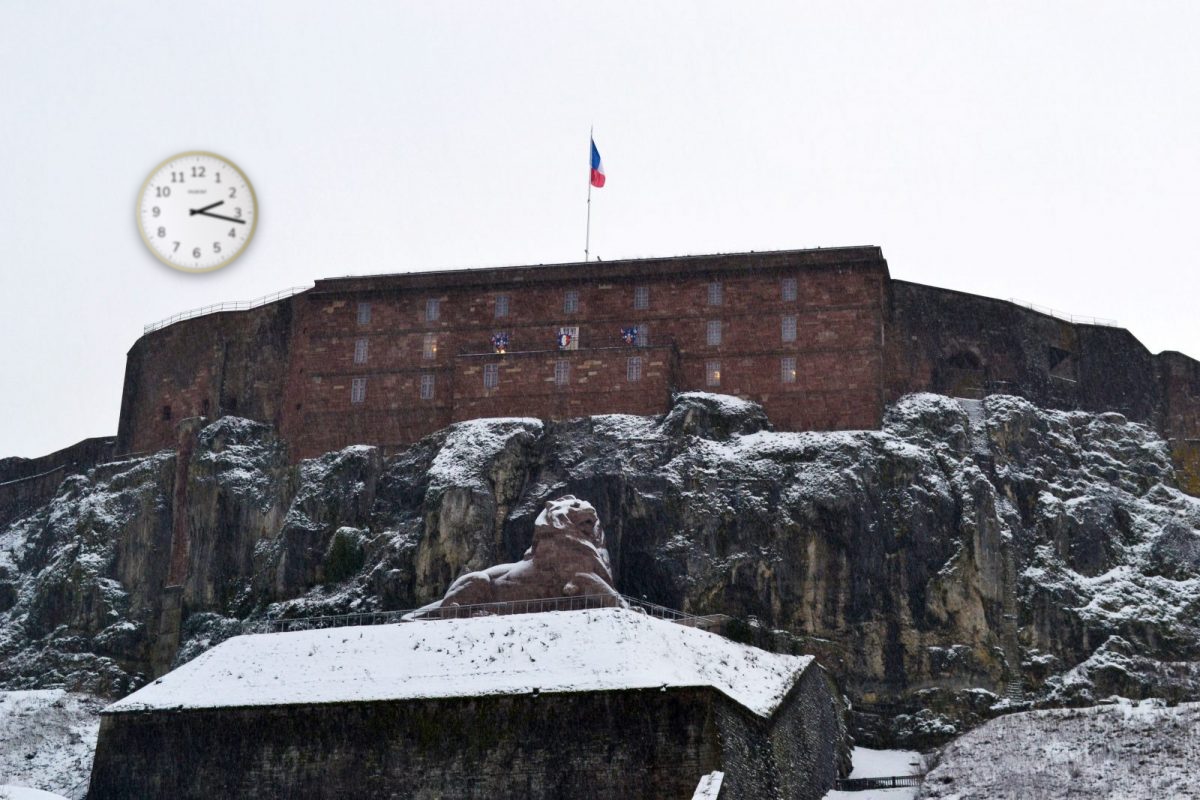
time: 2:17
